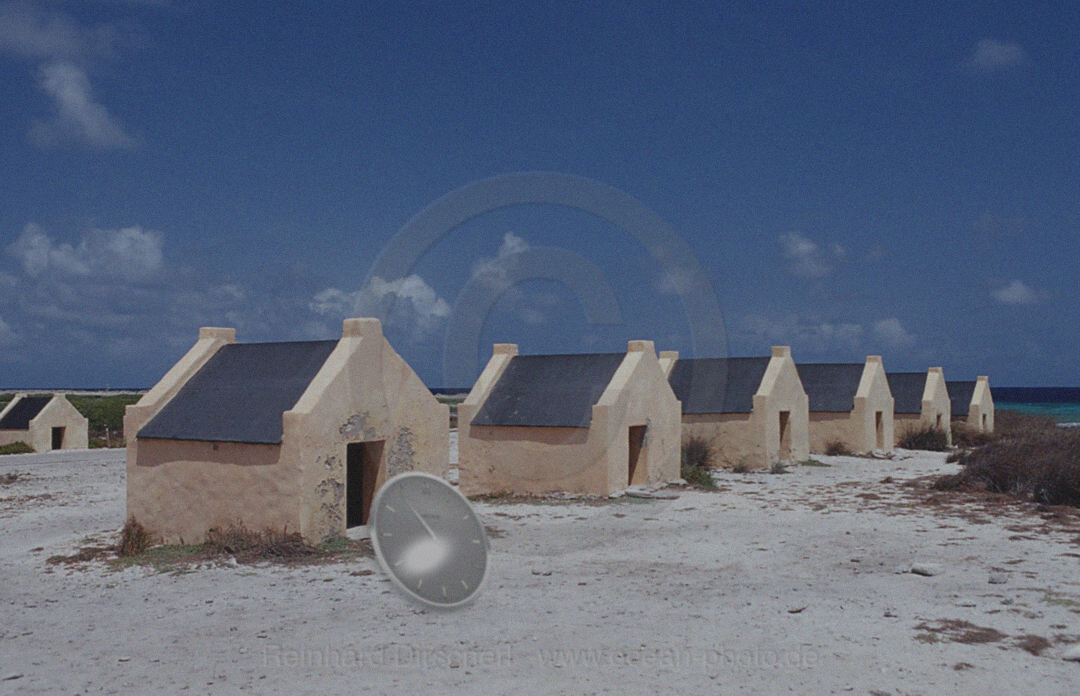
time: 10:54
